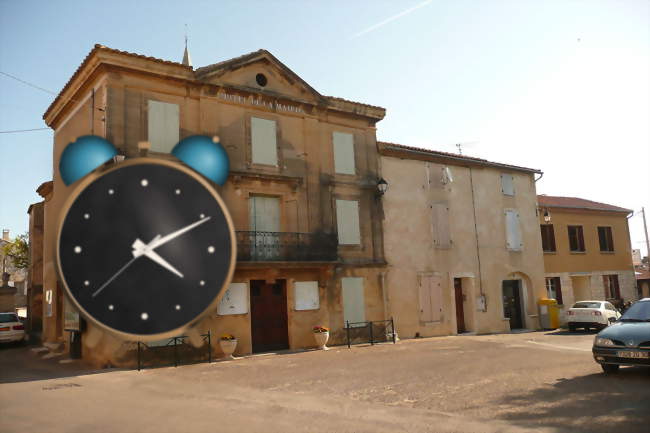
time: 4:10:38
